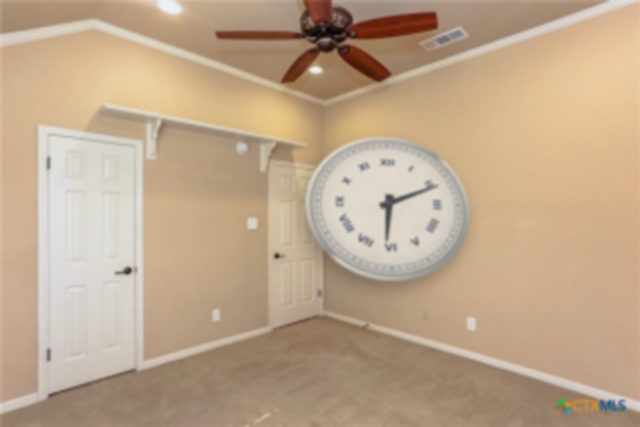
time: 6:11
